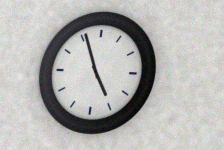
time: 4:56
